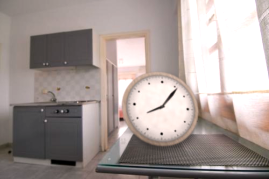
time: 8:06
